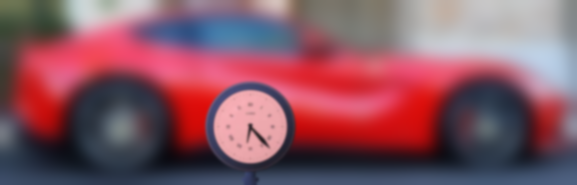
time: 6:23
